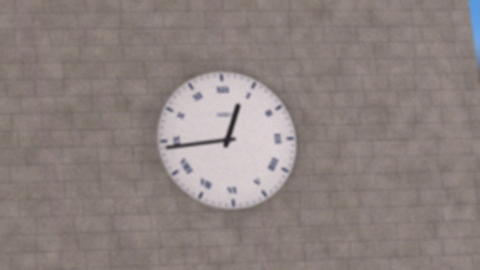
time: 12:44
